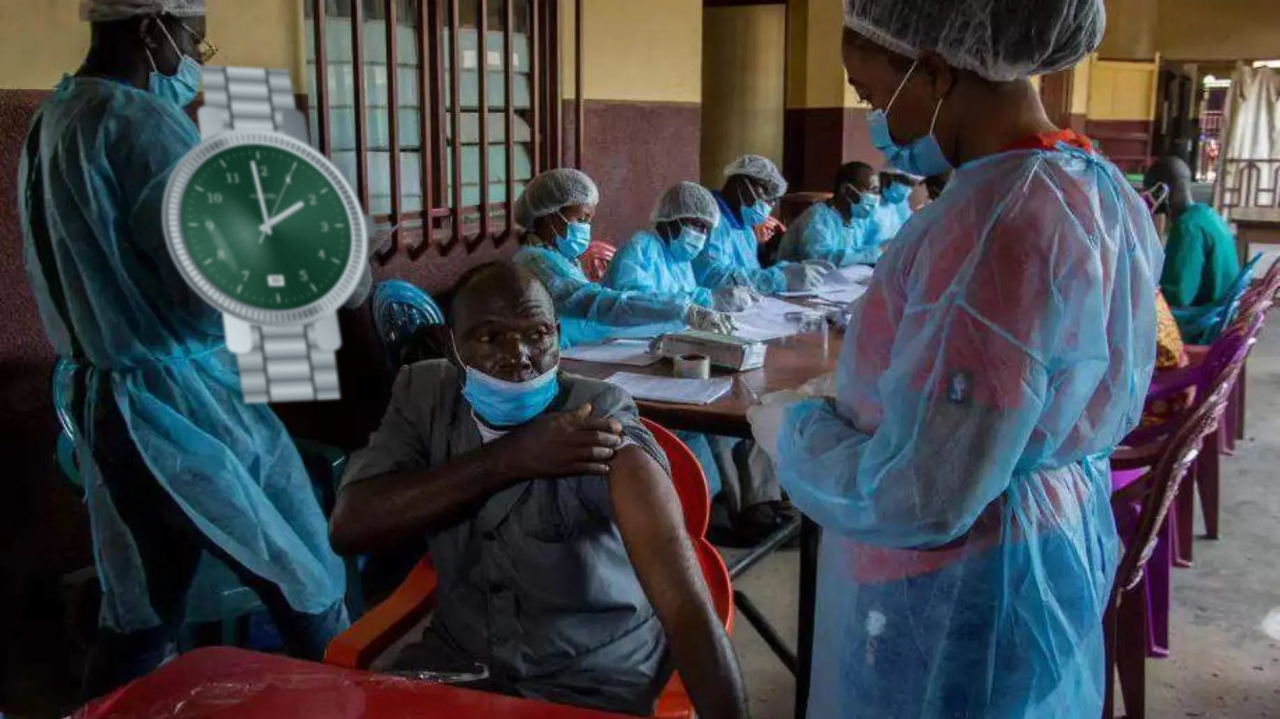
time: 1:59:05
